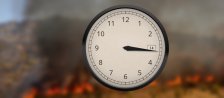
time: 3:16
